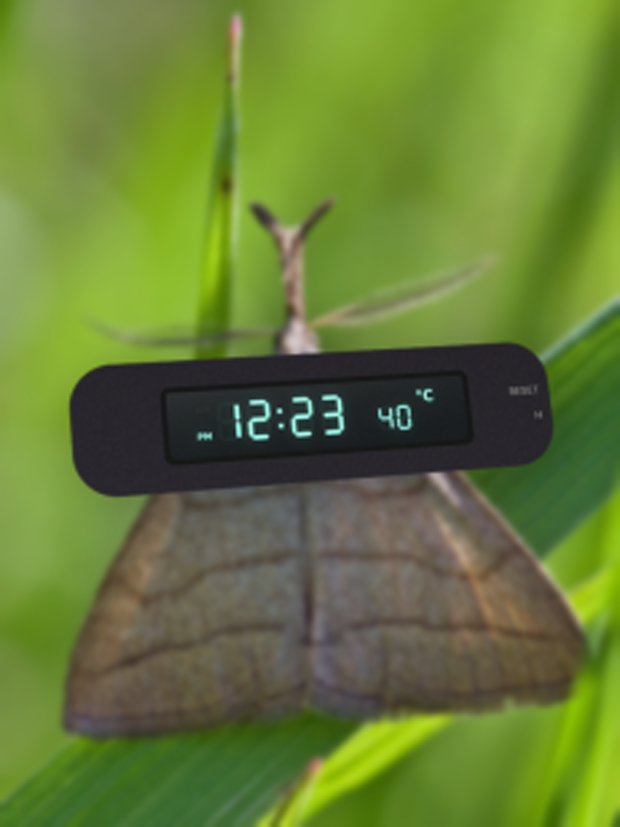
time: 12:23
